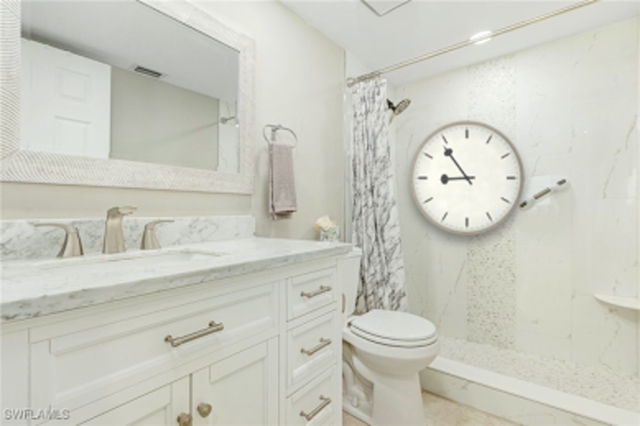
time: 8:54
